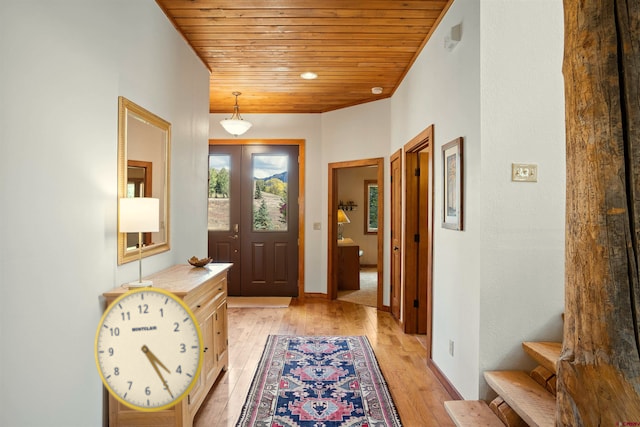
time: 4:25
